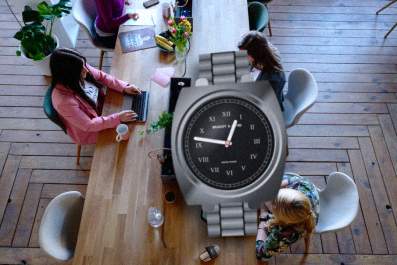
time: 12:47
